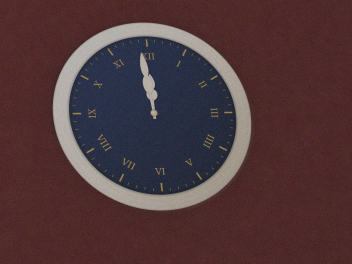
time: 11:59
